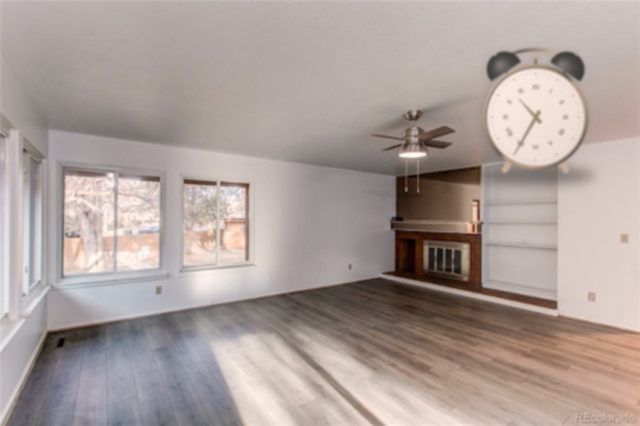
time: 10:35
